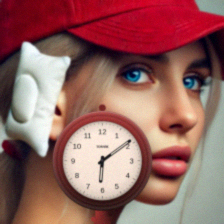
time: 6:09
